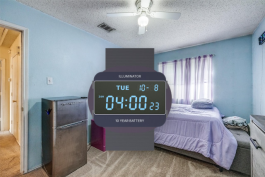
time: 4:00:23
